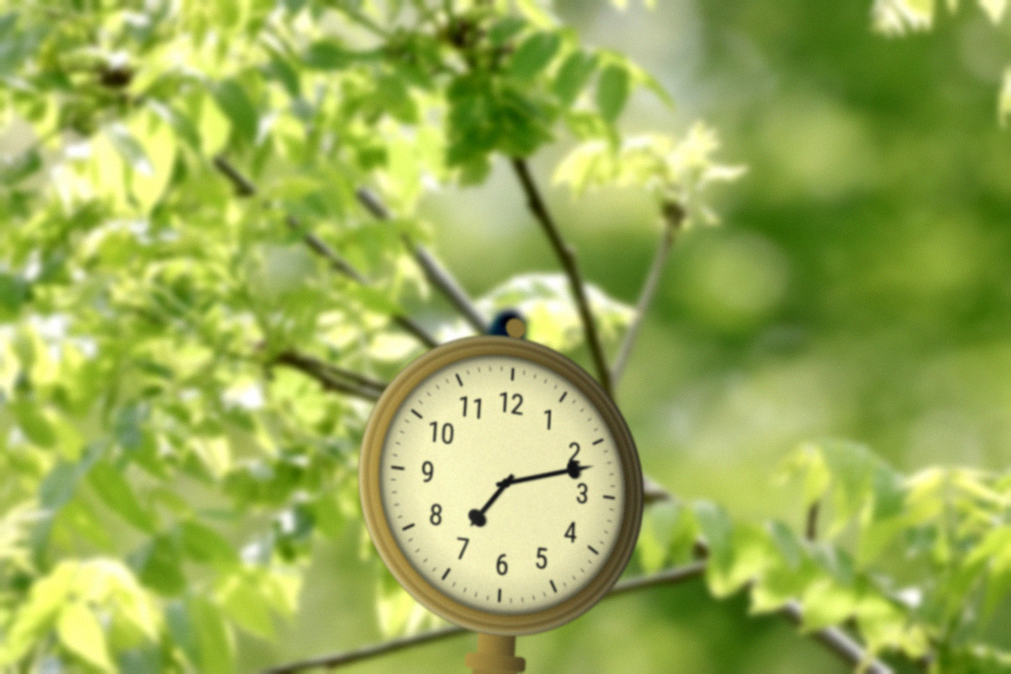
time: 7:12
